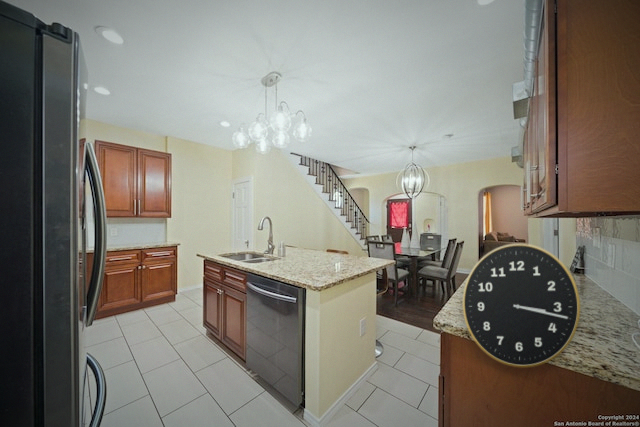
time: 3:17
